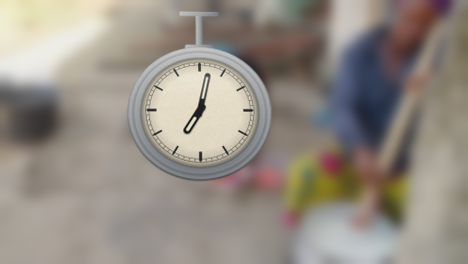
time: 7:02
